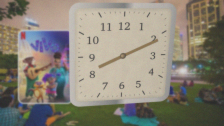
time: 8:11
